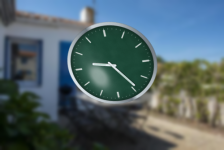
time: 9:24
